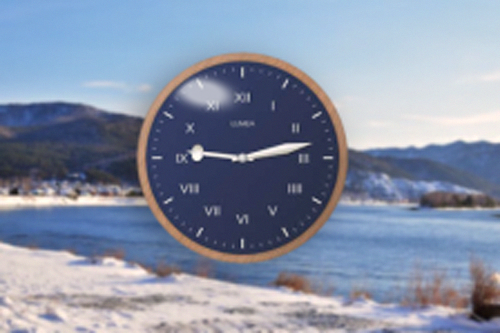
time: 9:13
